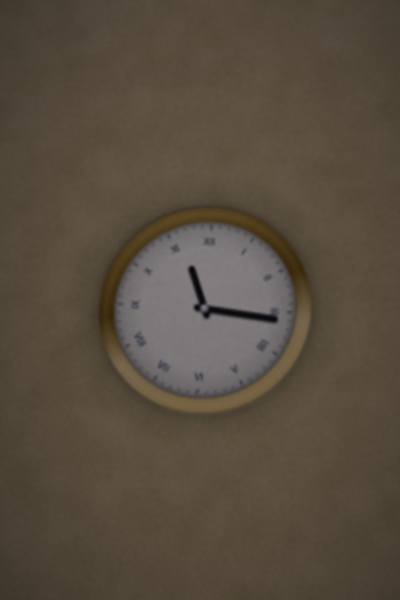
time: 11:16
